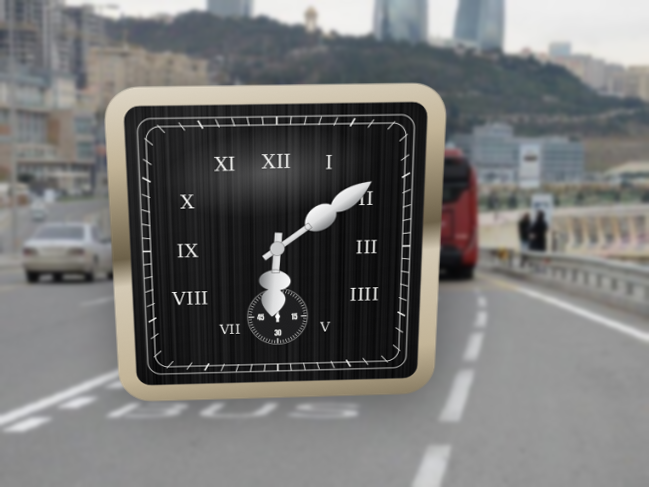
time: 6:09
